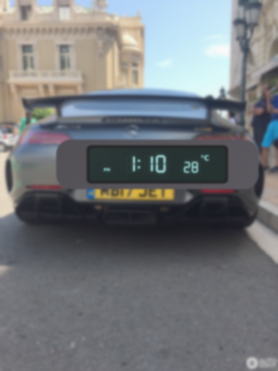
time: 1:10
